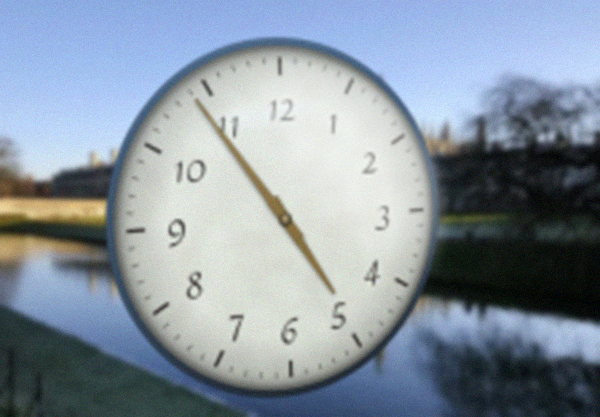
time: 4:54
